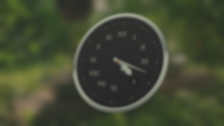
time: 4:18
